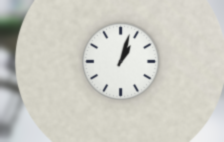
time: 1:03
